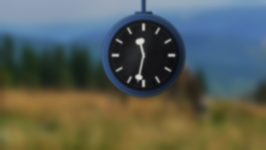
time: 11:32
